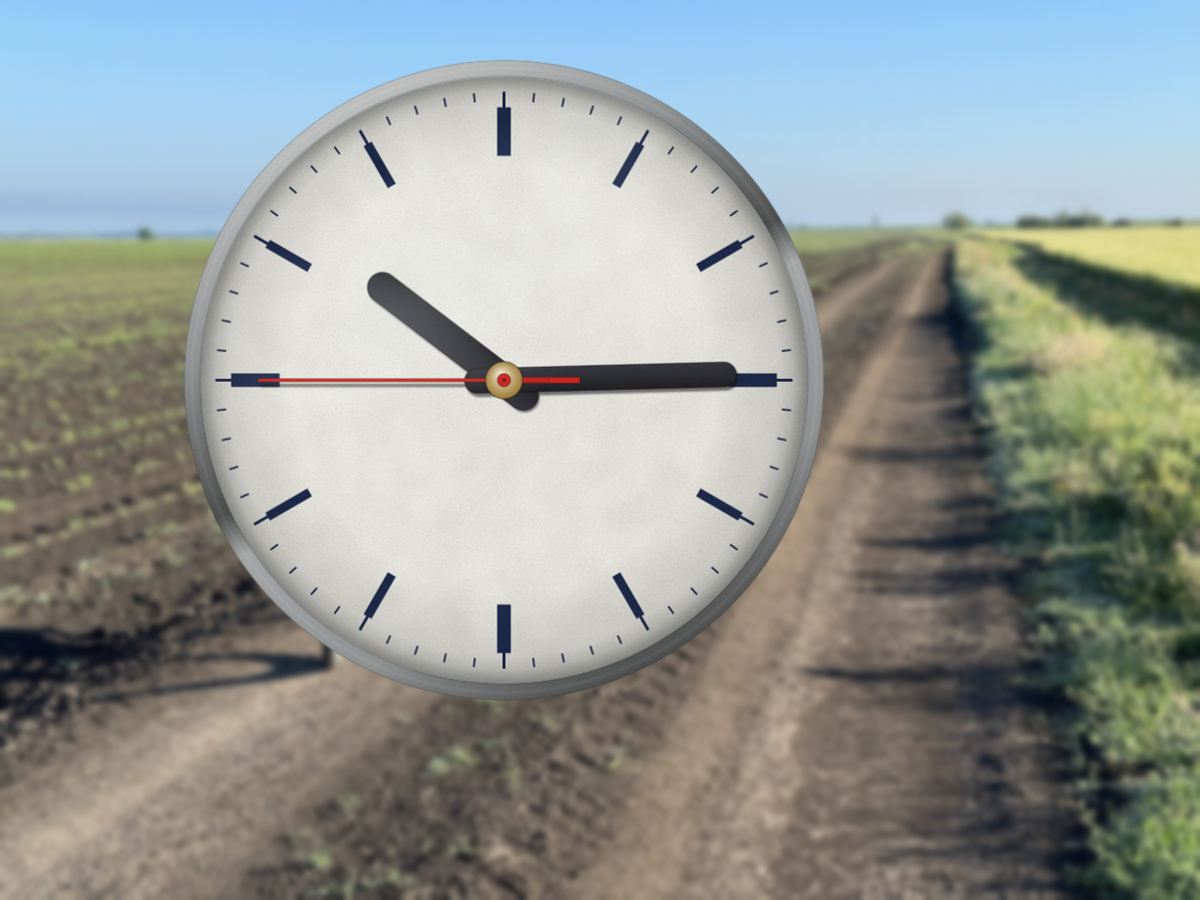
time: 10:14:45
